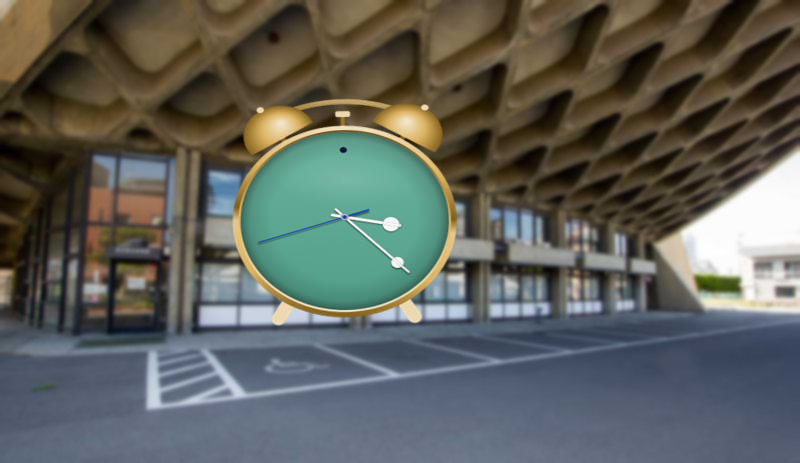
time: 3:22:42
